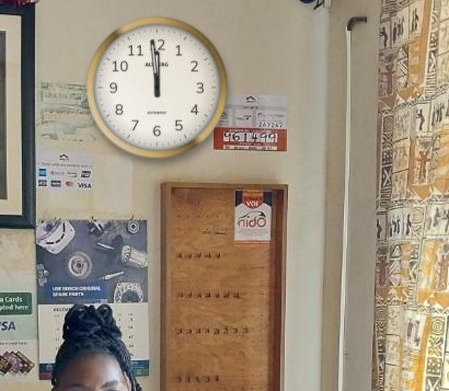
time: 11:59
